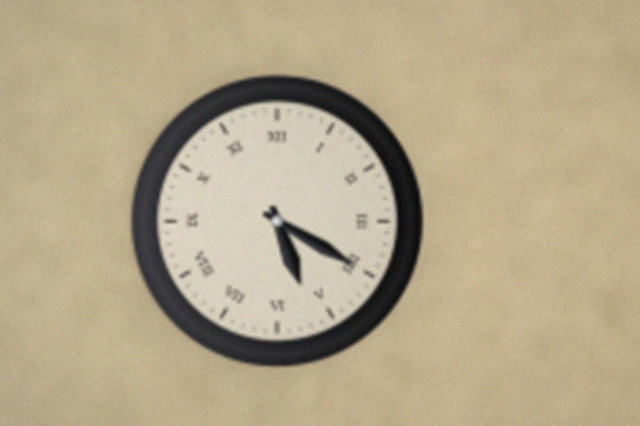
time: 5:20
